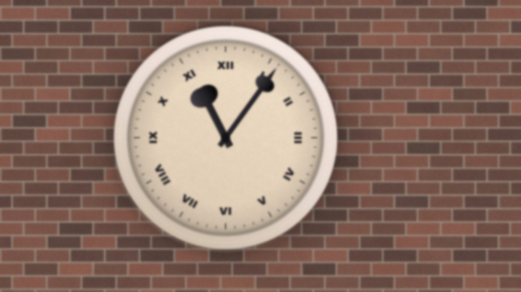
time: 11:06
